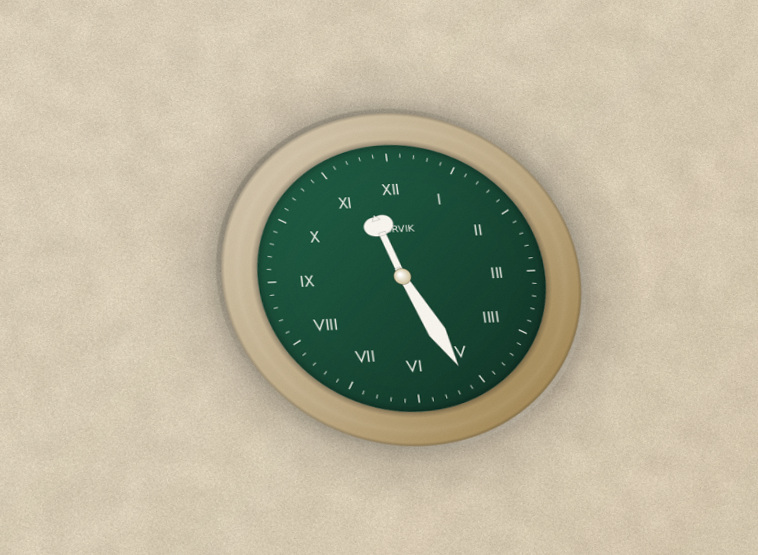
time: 11:26
